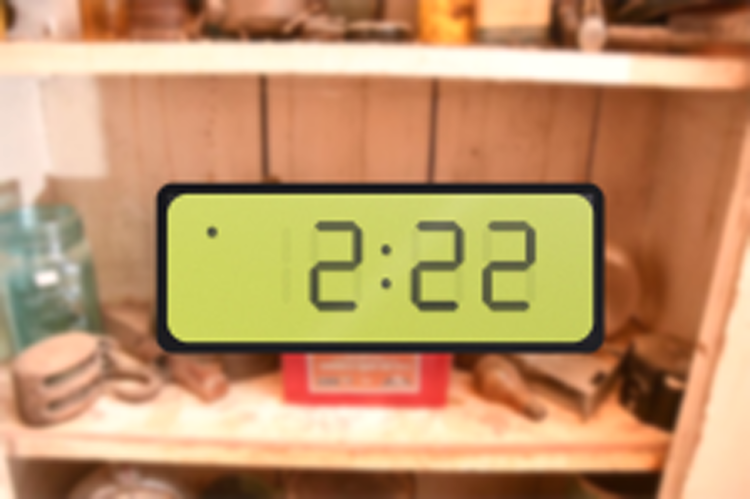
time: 2:22
